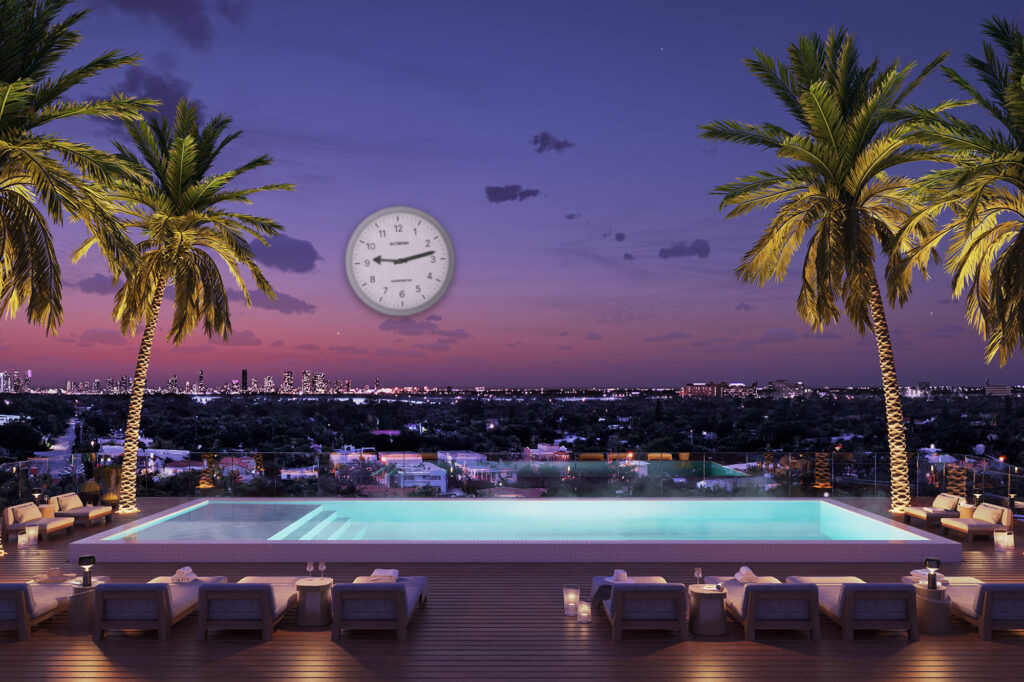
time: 9:13
